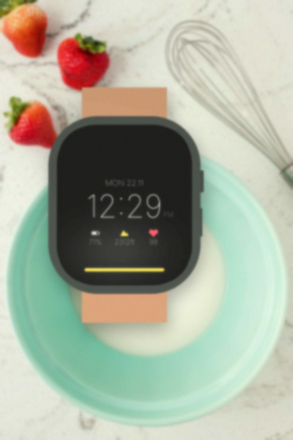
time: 12:29
